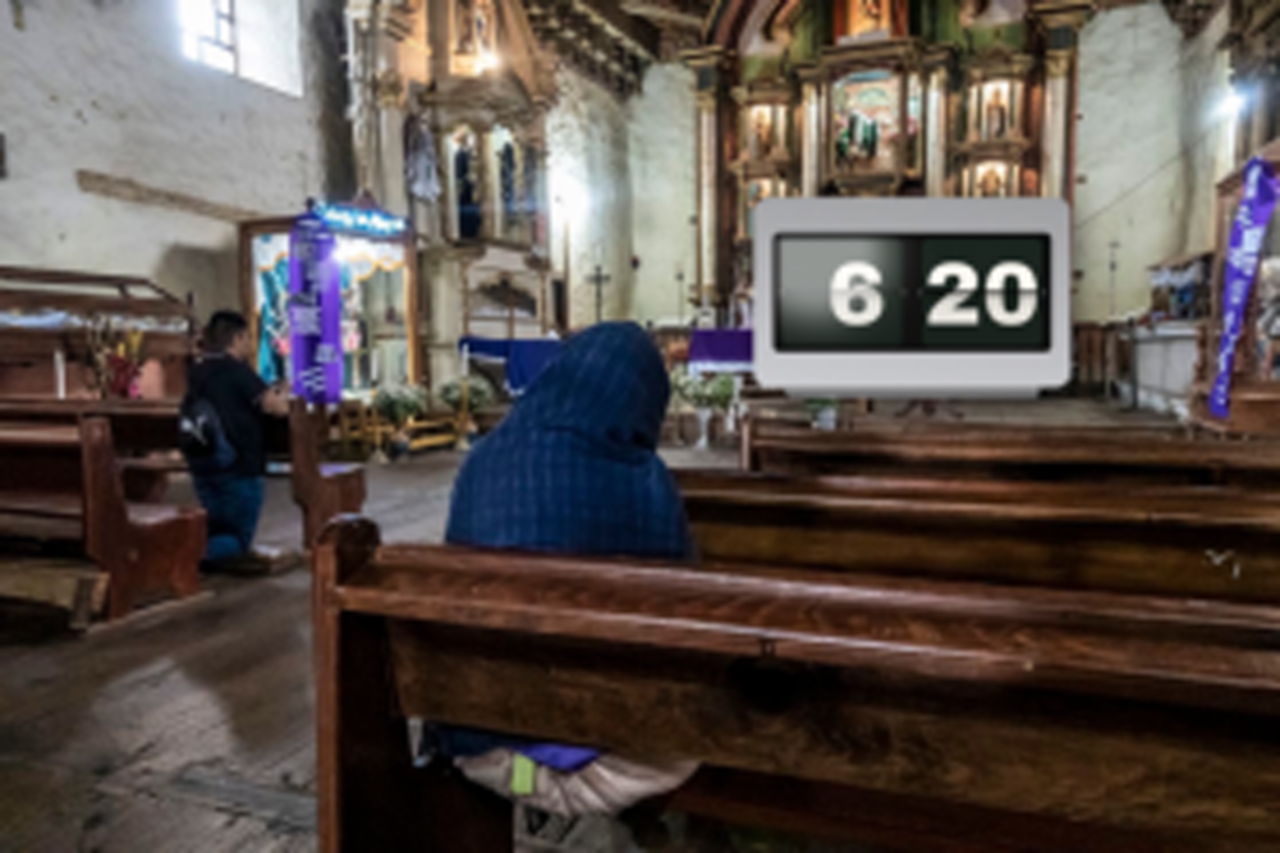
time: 6:20
